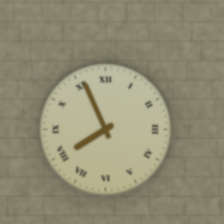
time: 7:56
